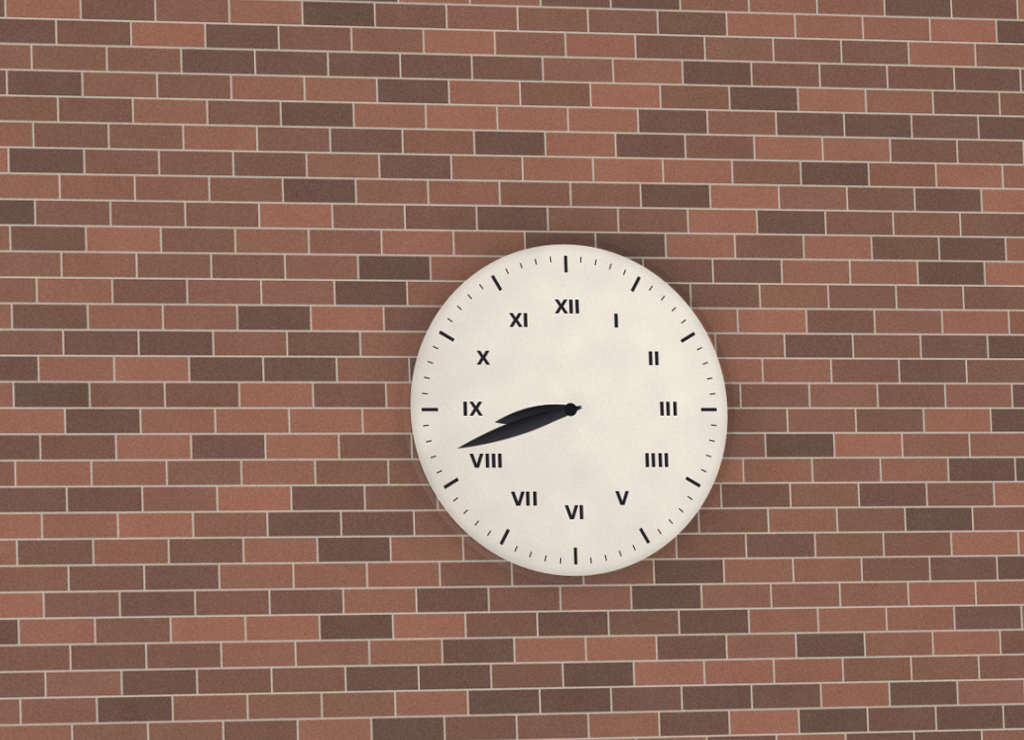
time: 8:42
